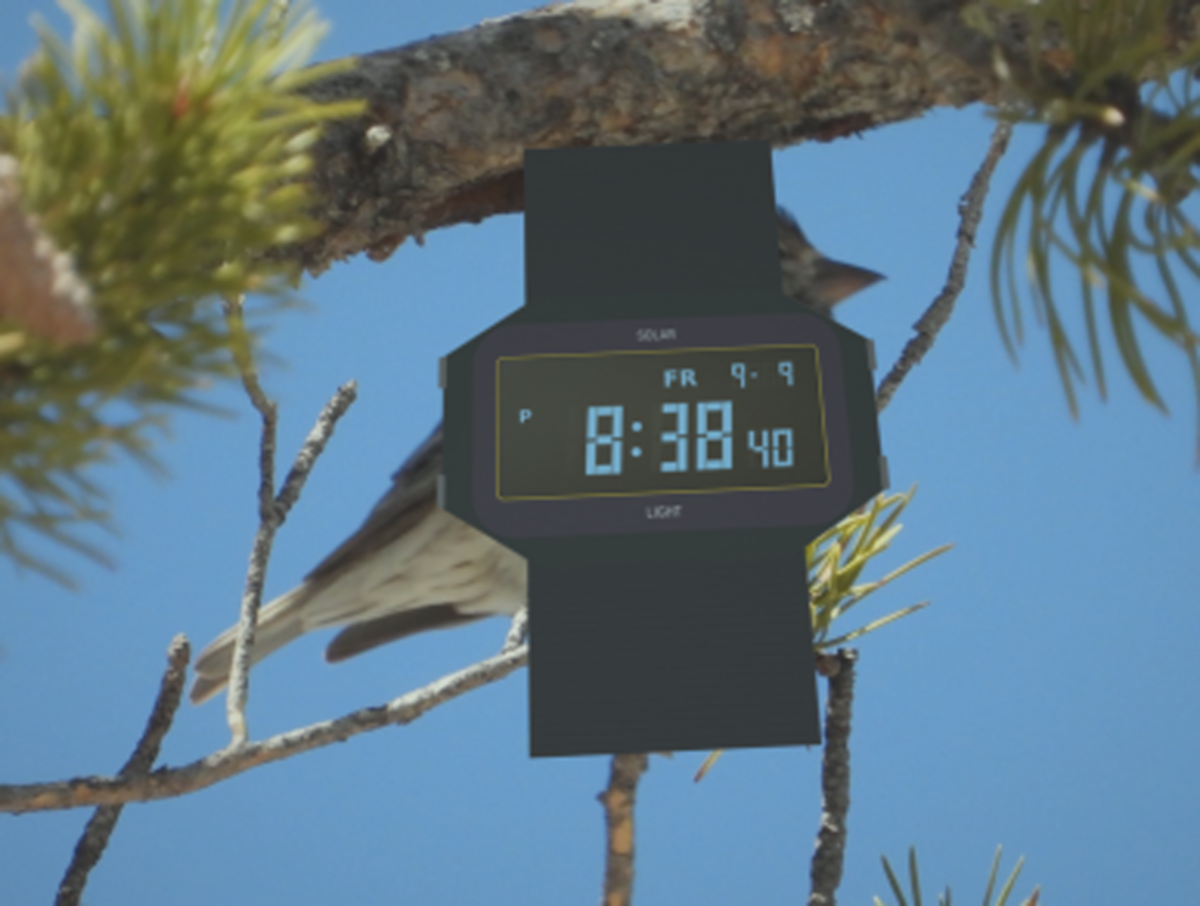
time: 8:38:40
